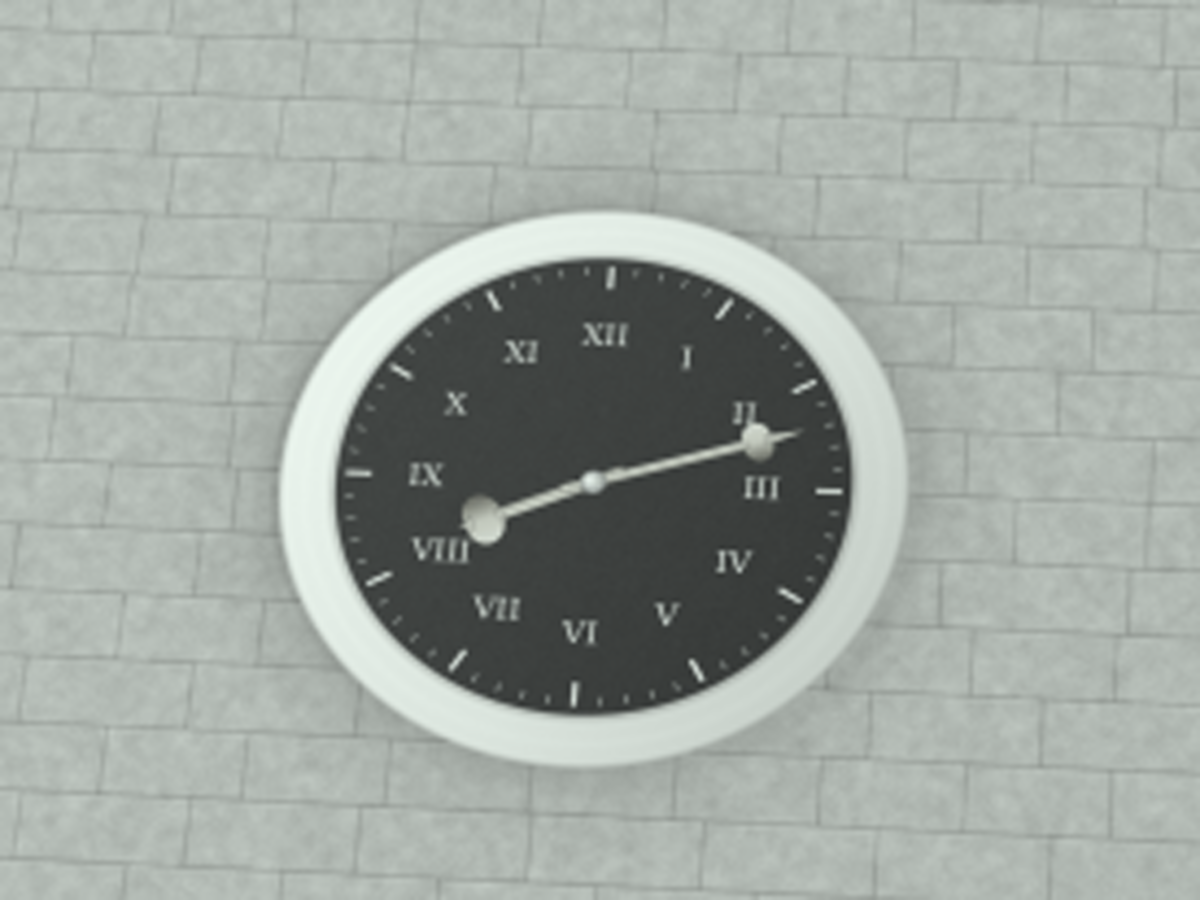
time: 8:12
